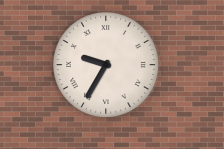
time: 9:35
